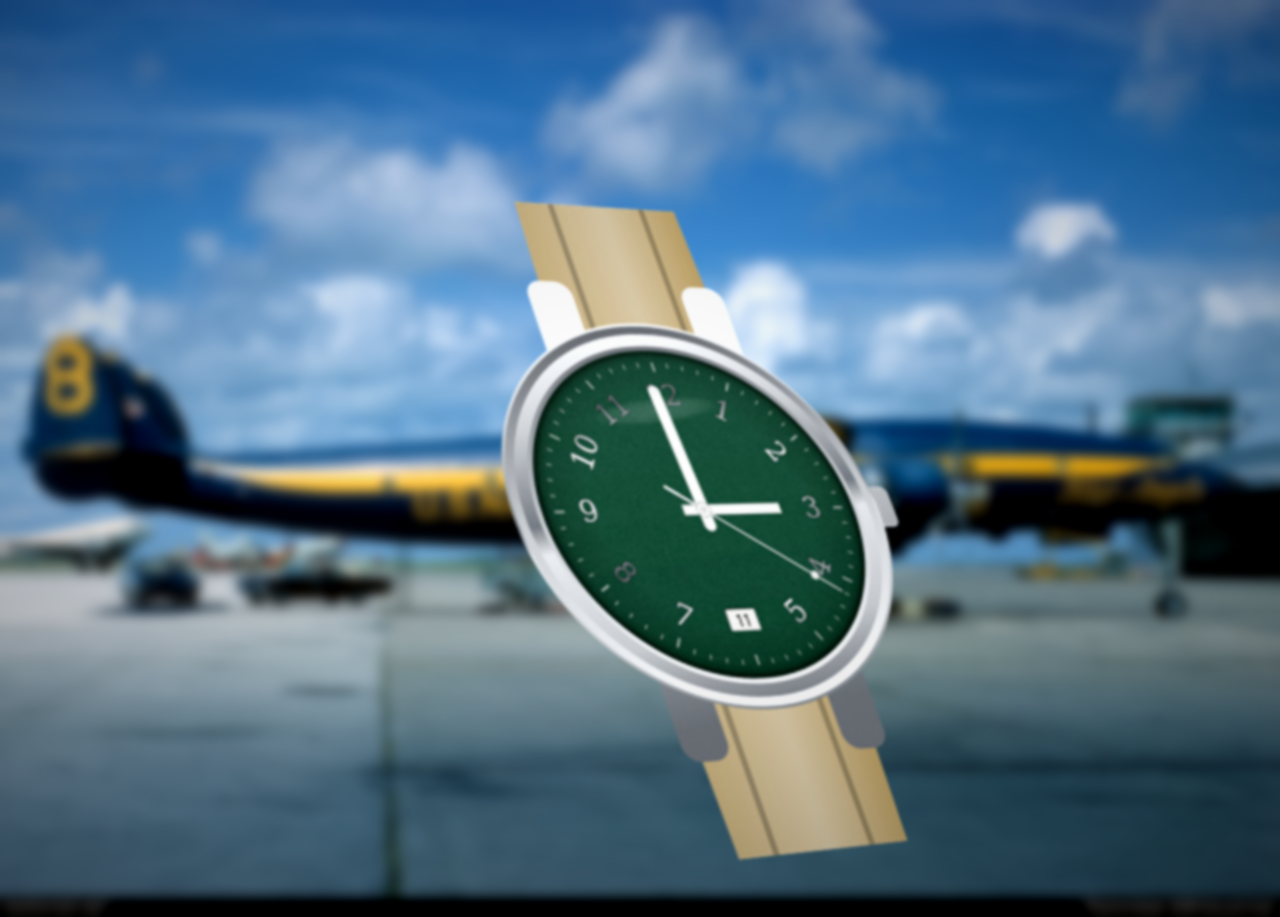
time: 2:59:21
